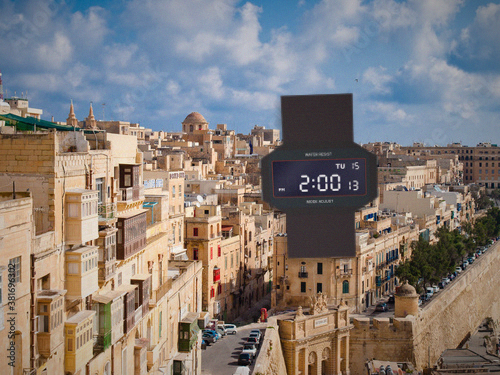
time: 2:00:13
